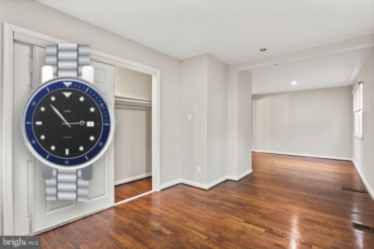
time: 2:53
